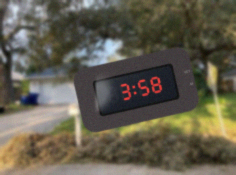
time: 3:58
